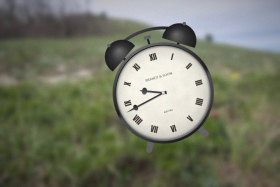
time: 9:43
